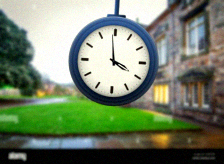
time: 3:59
